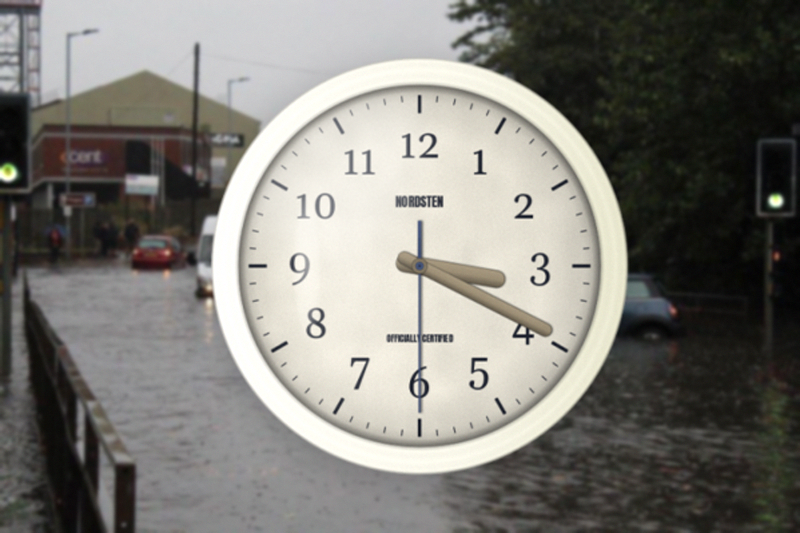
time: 3:19:30
